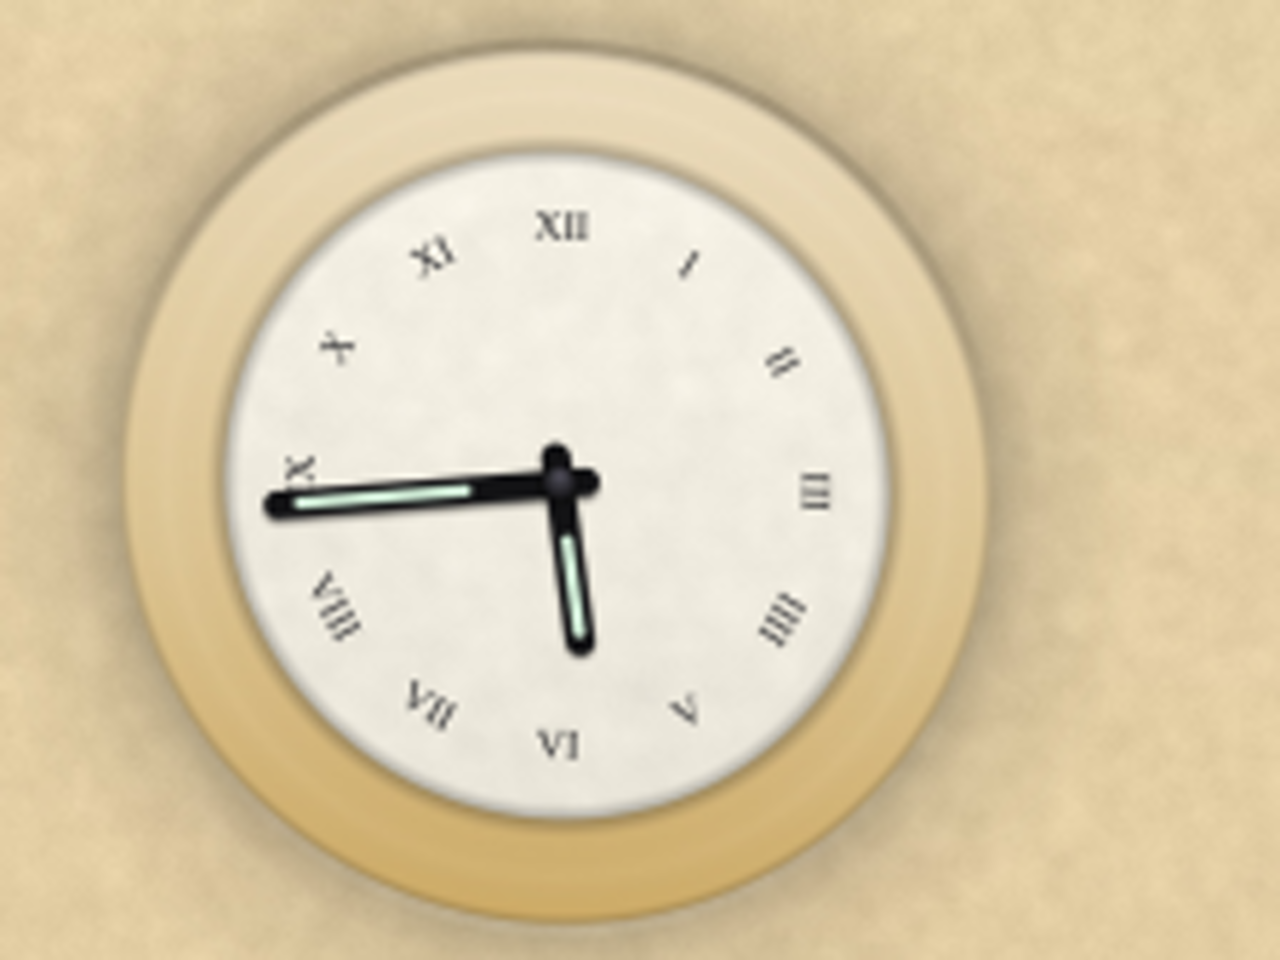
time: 5:44
